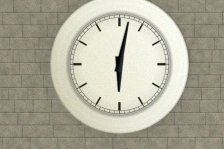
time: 6:02
